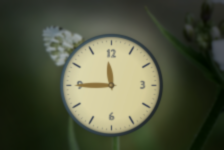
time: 11:45
